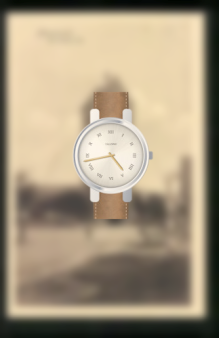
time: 4:43
